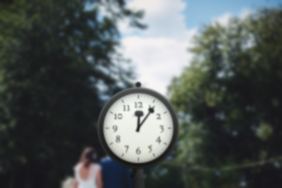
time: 12:06
